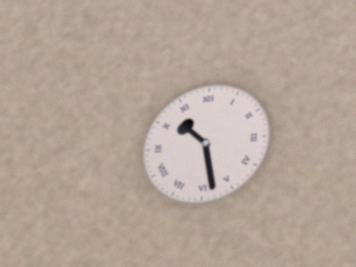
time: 10:28
